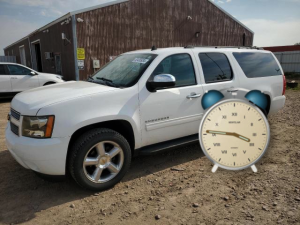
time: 3:46
